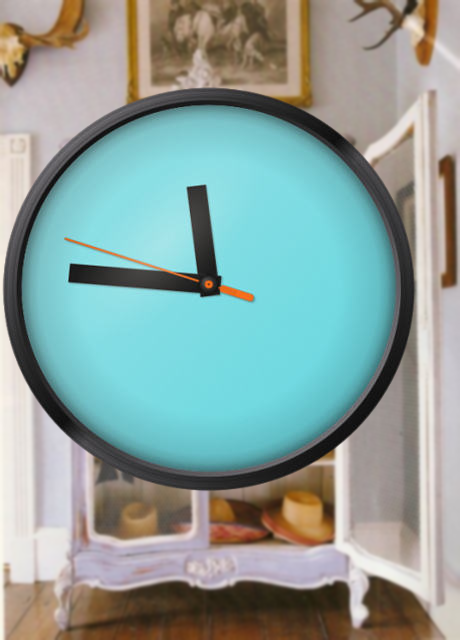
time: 11:45:48
